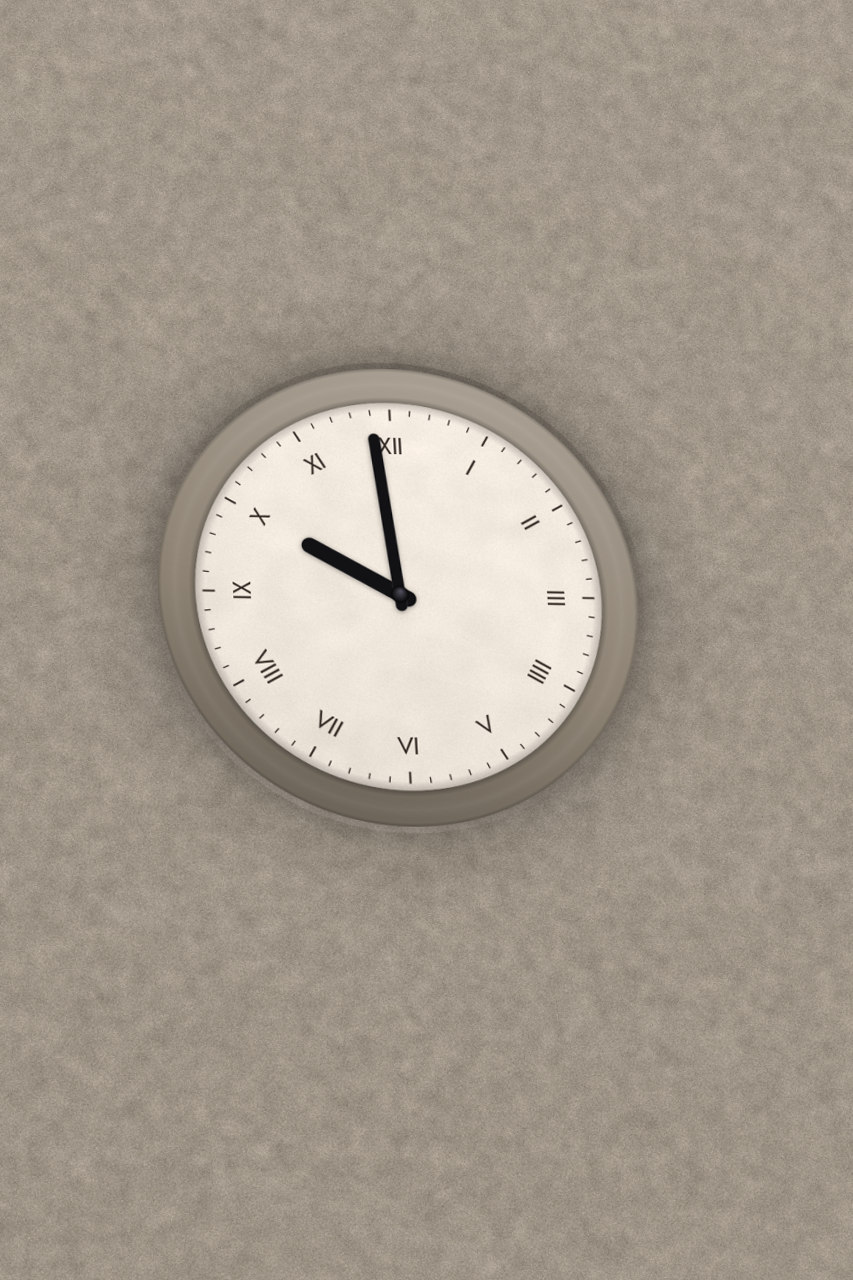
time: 9:59
